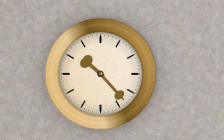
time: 10:23
